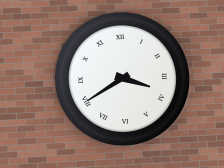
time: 3:40
